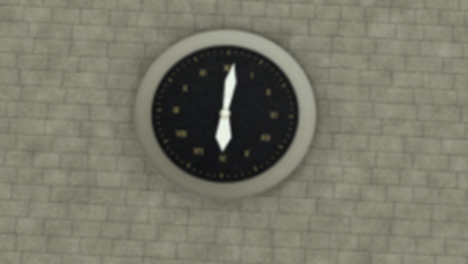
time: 6:01
